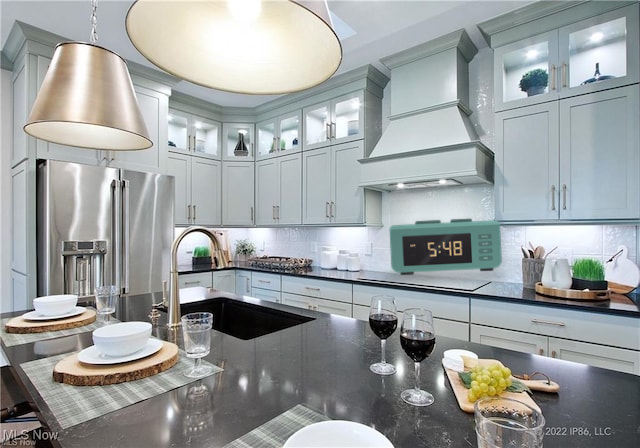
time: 5:48
